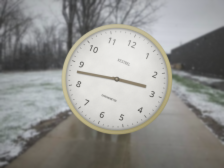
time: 2:43
